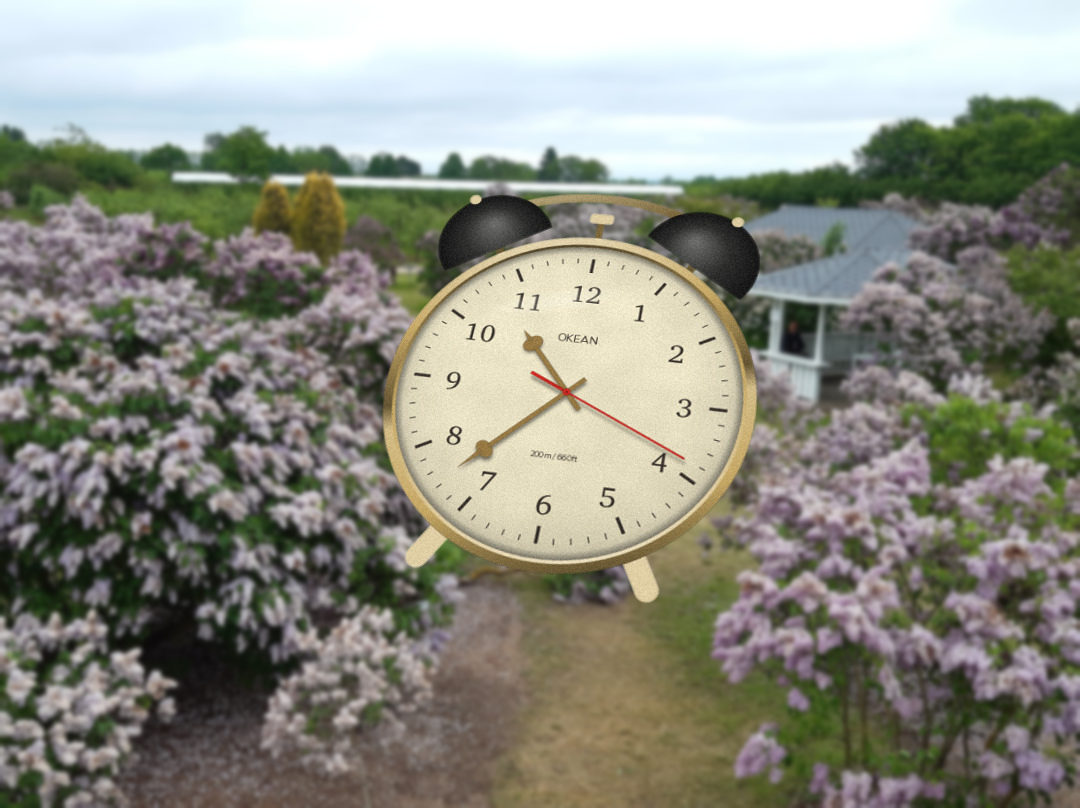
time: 10:37:19
